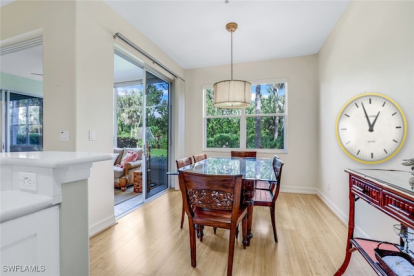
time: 12:57
